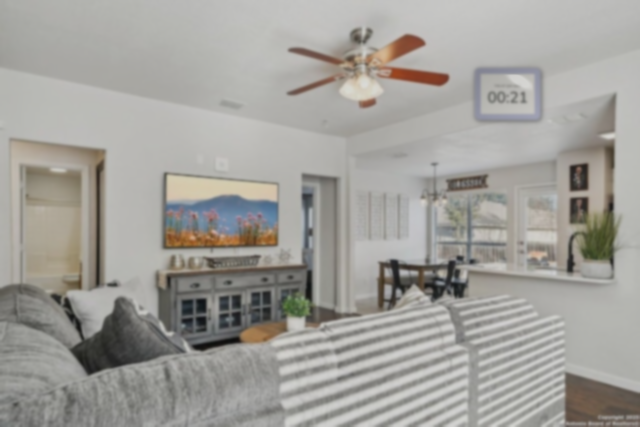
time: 0:21
